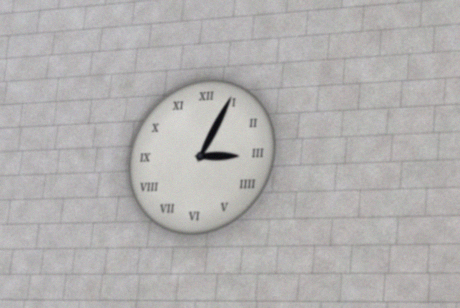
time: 3:04
